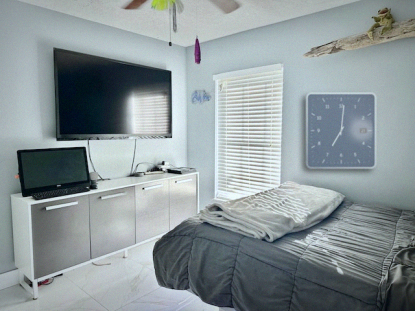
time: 7:01
